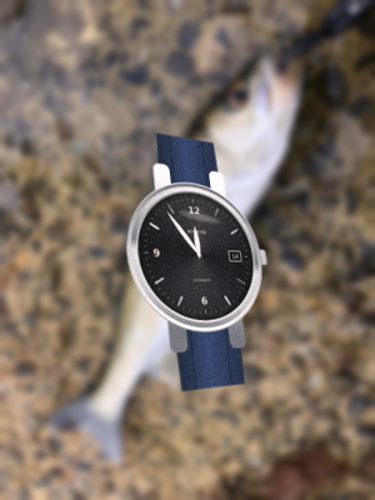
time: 11:54
